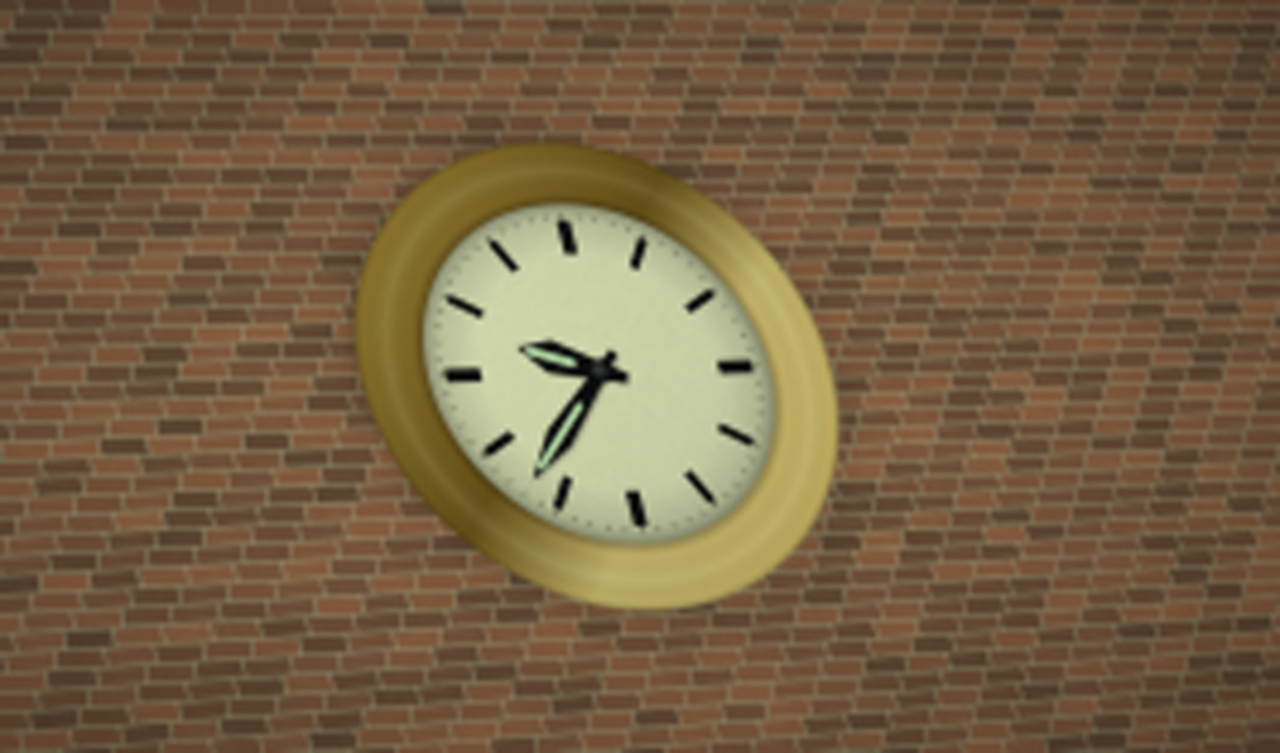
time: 9:37
